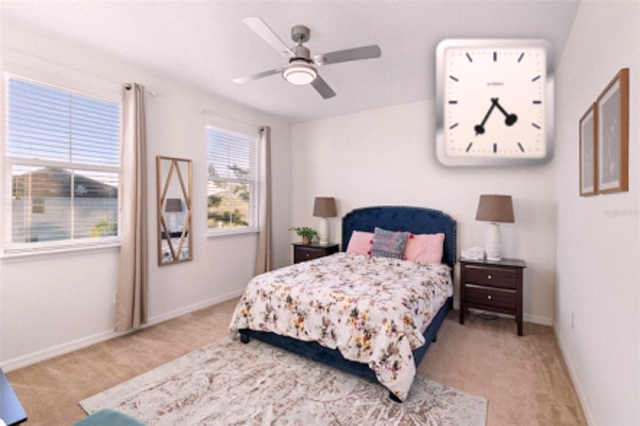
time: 4:35
